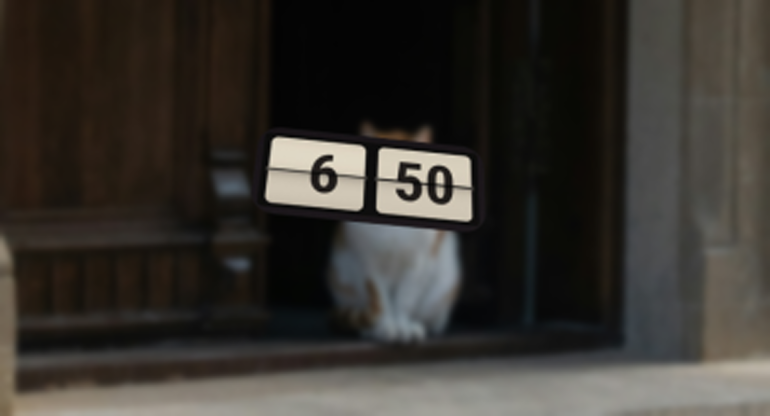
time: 6:50
